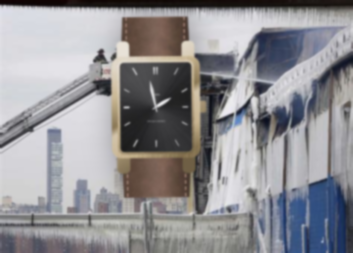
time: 1:58
